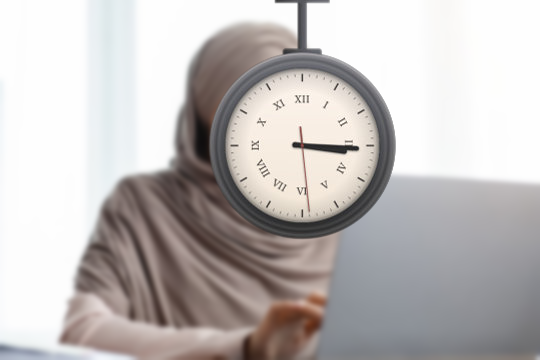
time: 3:15:29
